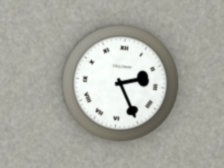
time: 2:25
